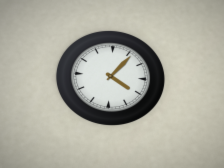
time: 4:06
